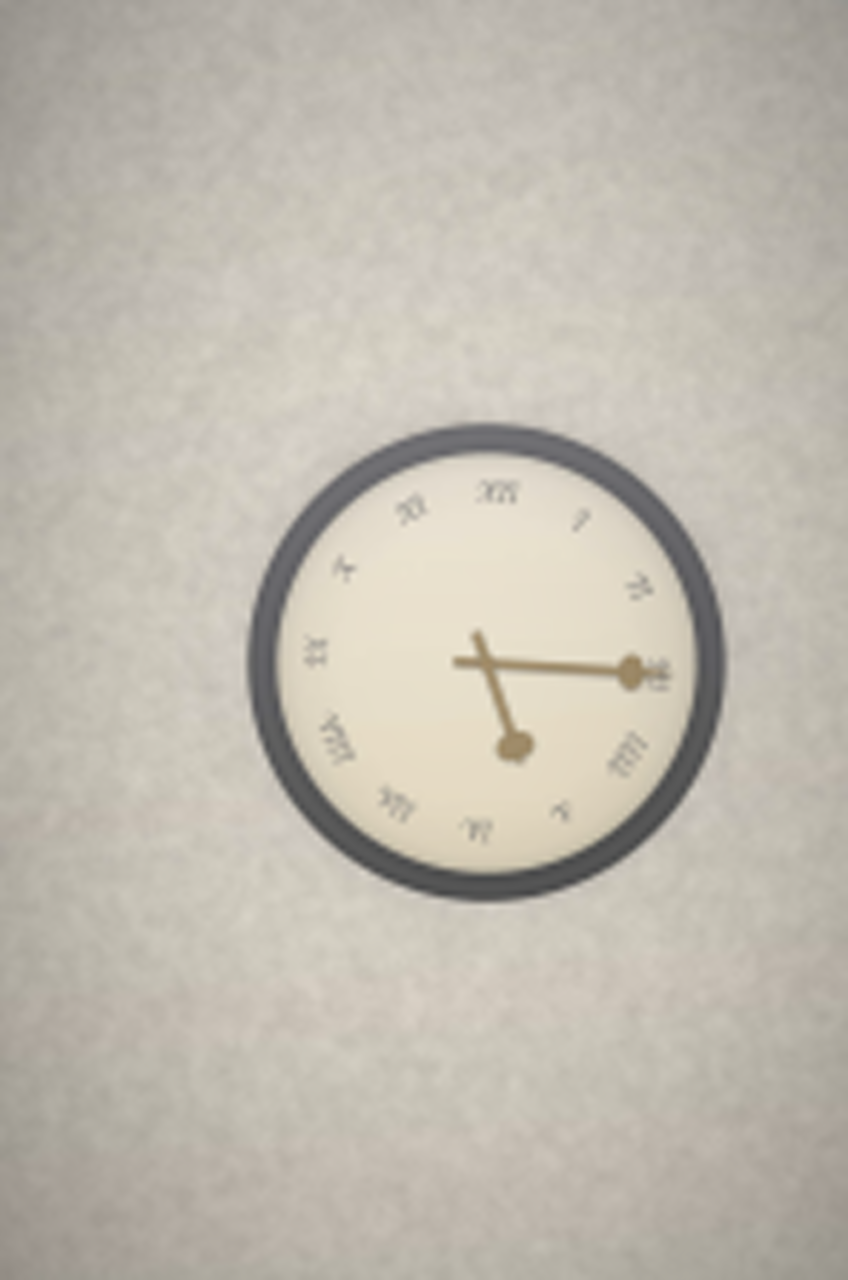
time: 5:15
